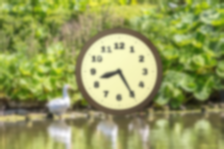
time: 8:25
